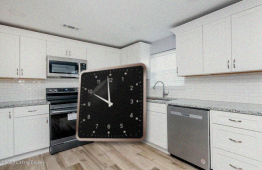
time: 9:59
